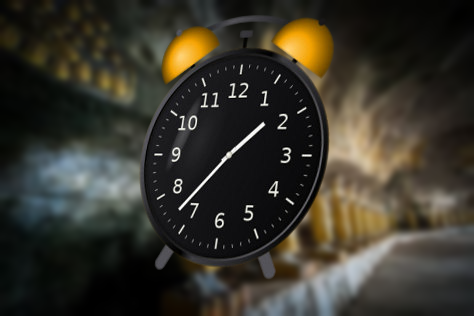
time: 1:37
